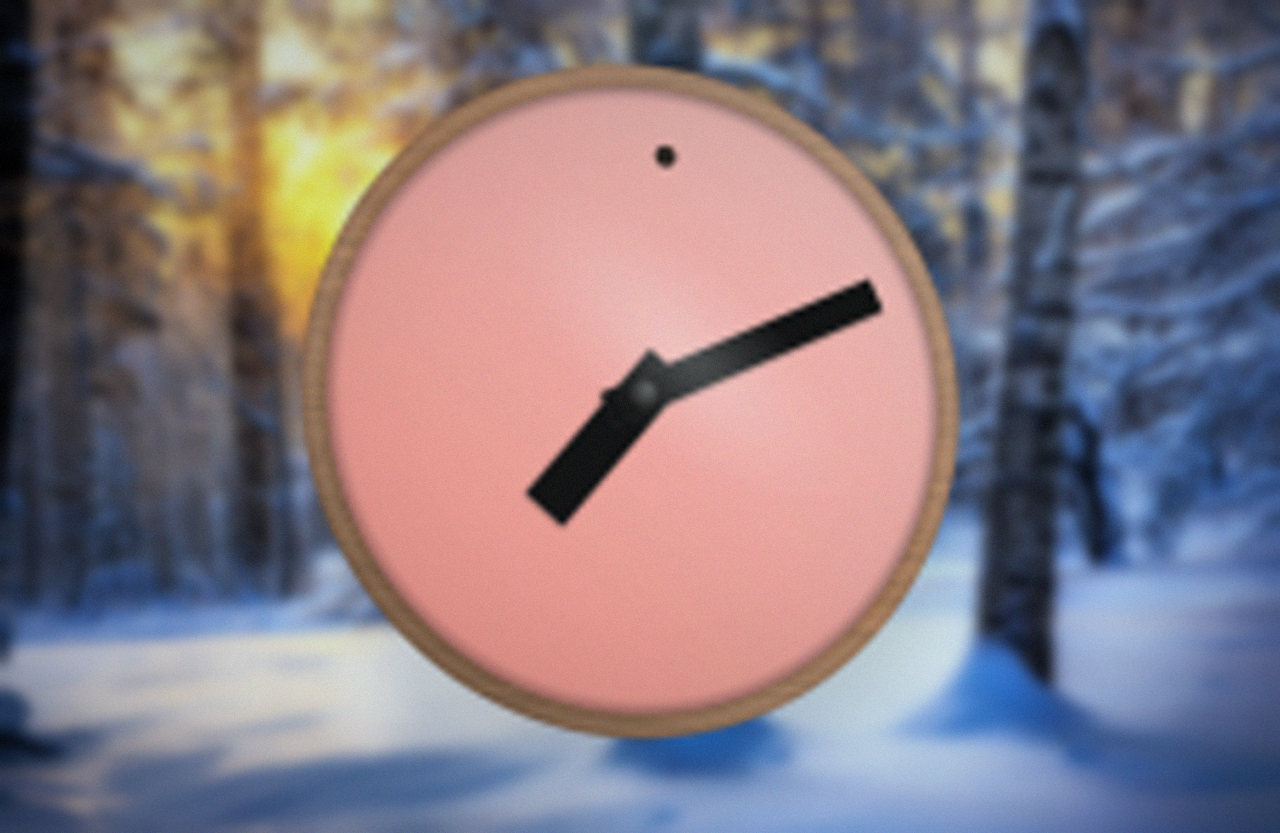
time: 7:10
